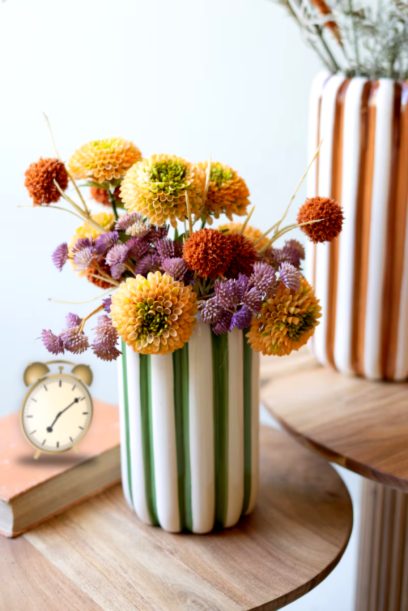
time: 7:09
